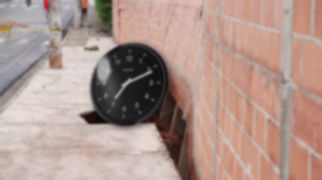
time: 7:11
